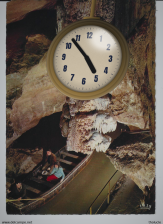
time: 4:53
